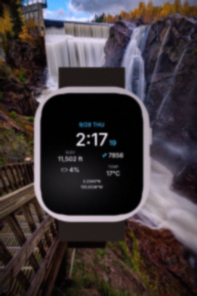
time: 2:17
